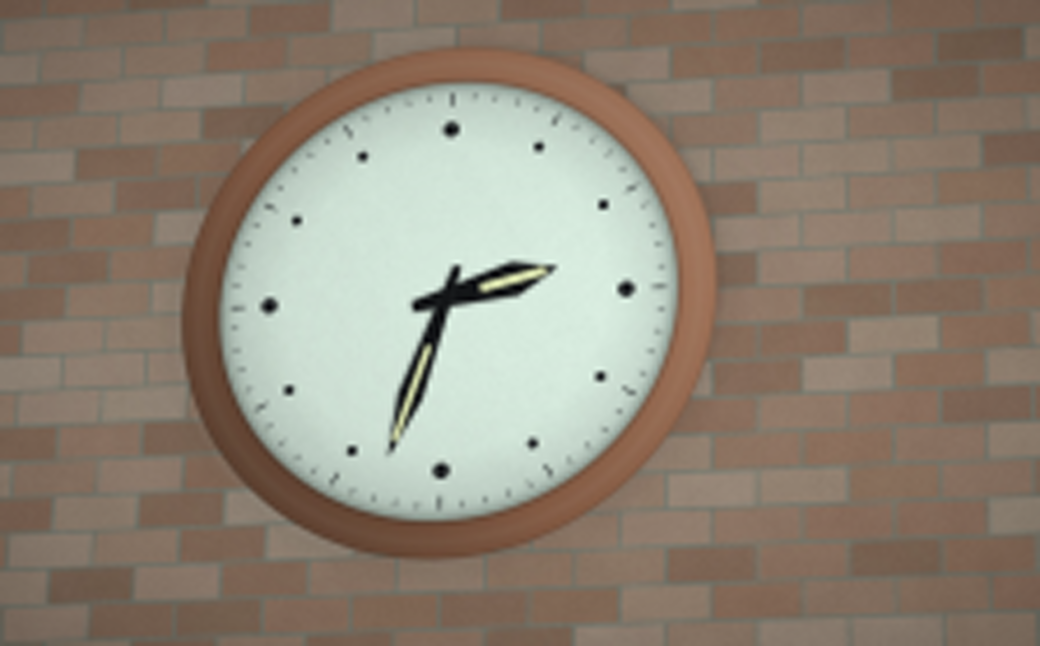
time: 2:33
